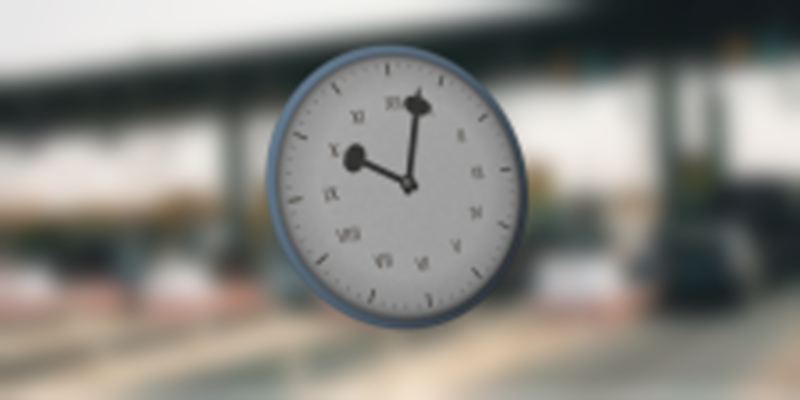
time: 10:03
